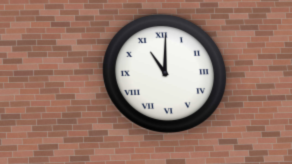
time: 11:01
